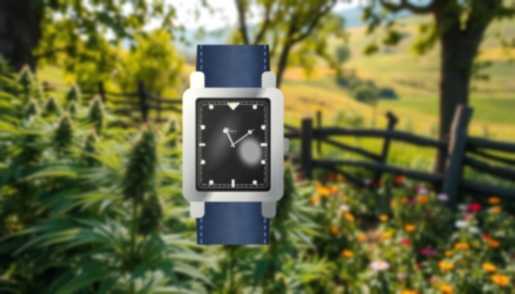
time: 11:09
